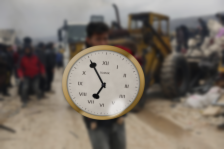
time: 6:55
